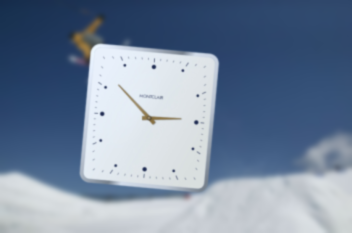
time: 2:52
